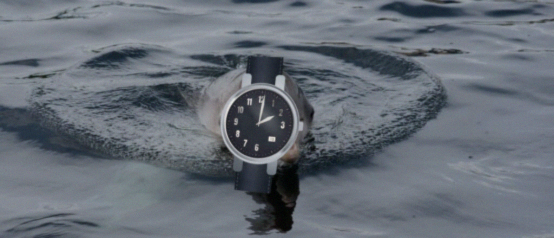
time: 2:01
